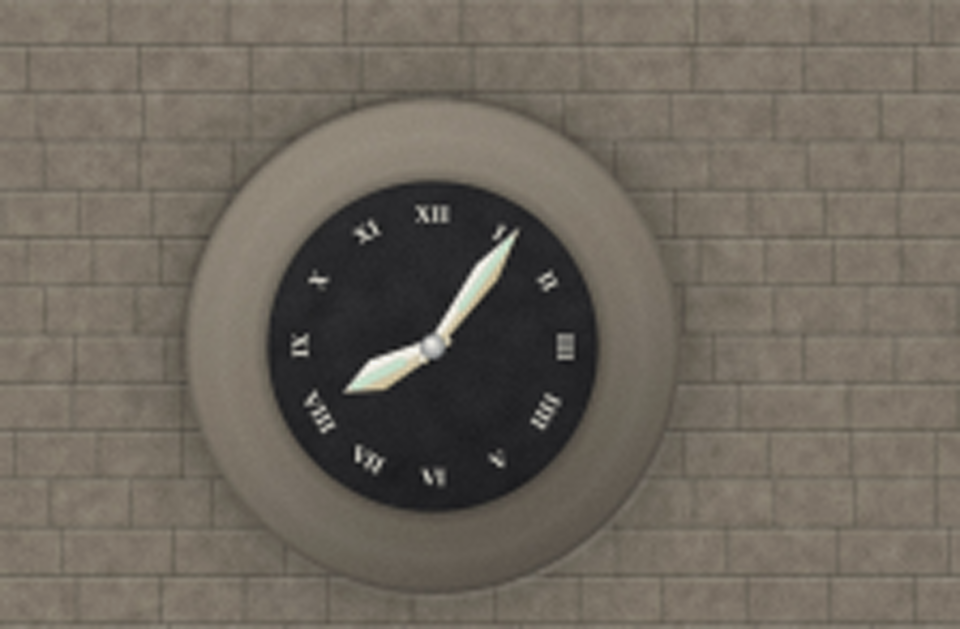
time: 8:06
